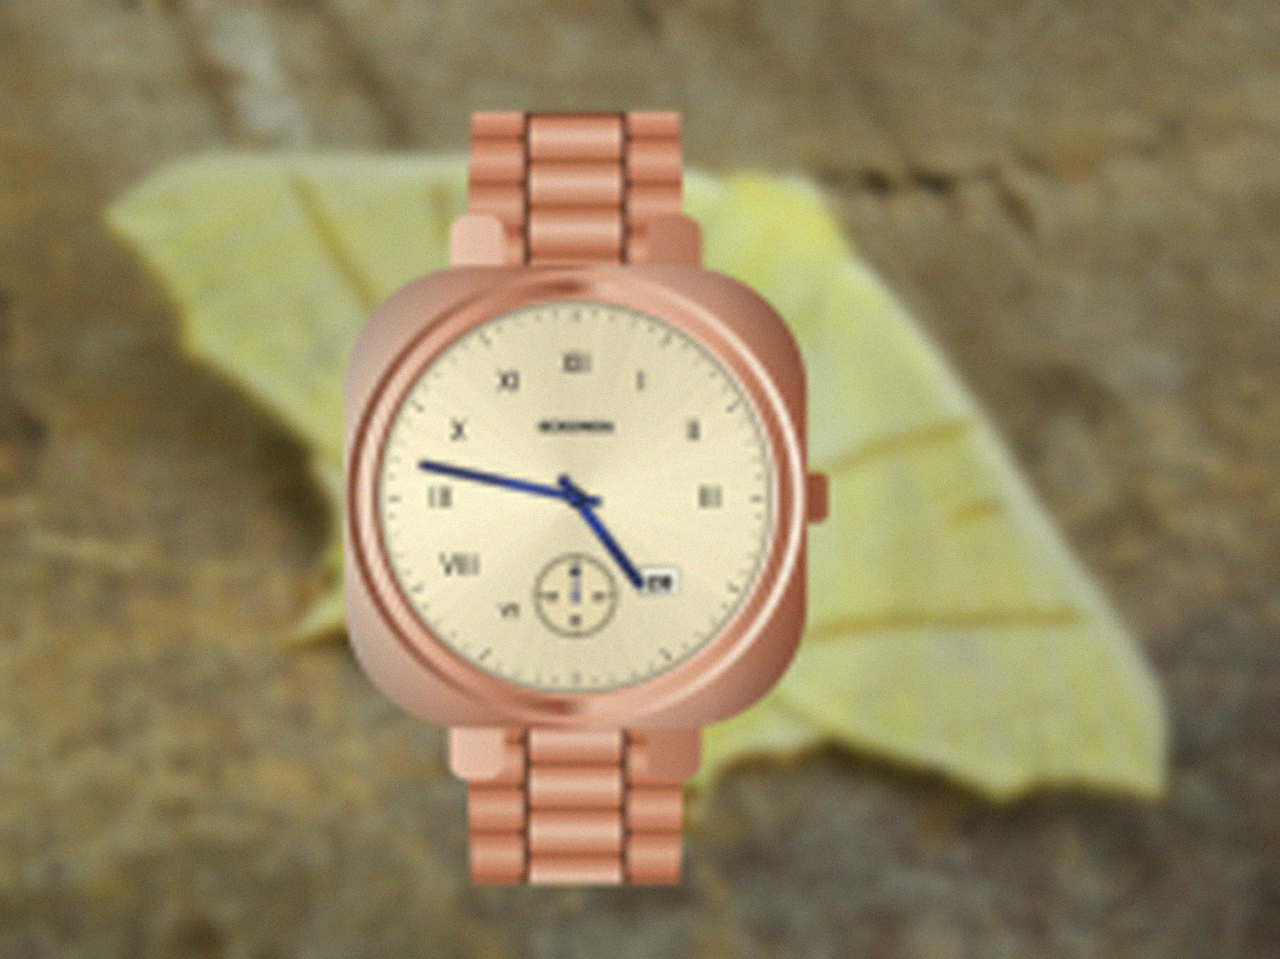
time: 4:47
